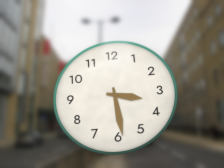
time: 3:29
